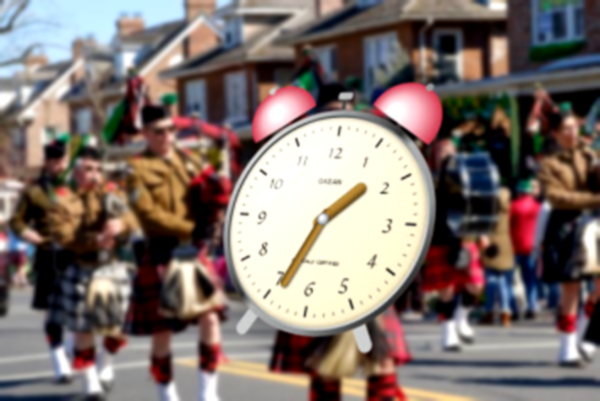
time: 1:34
